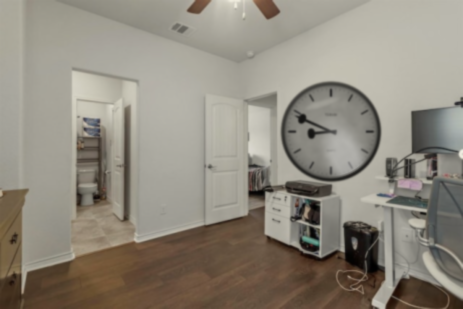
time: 8:49
